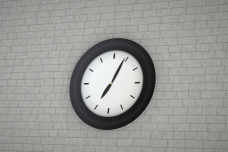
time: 7:04
